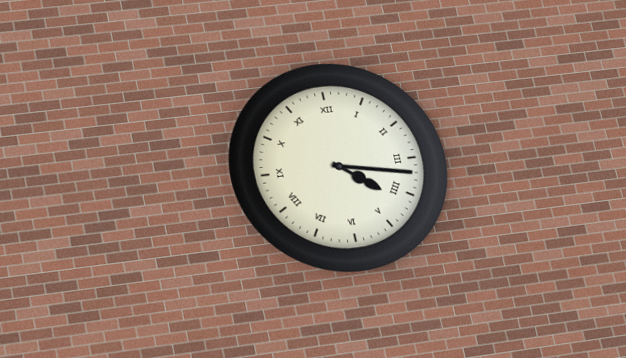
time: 4:17
